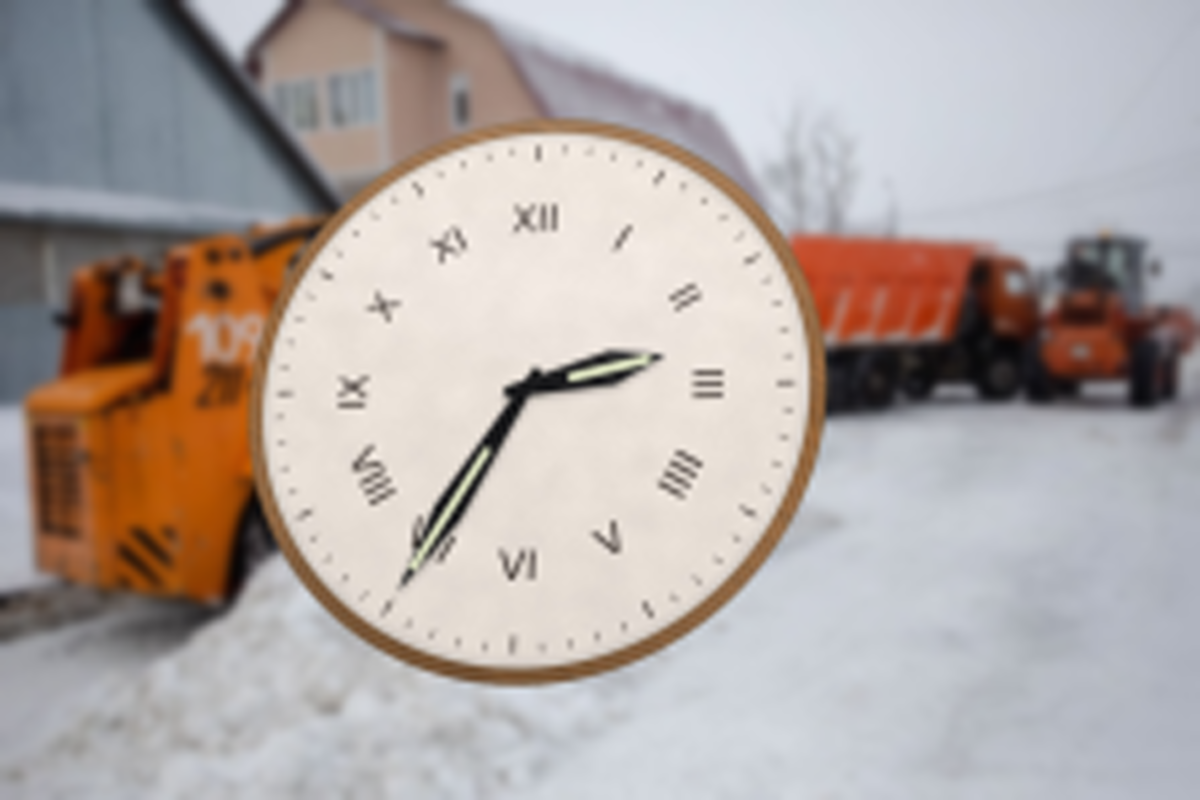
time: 2:35
